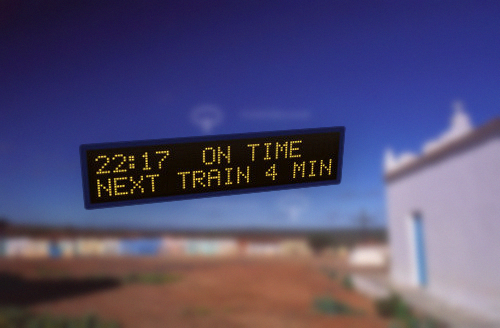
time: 22:17
